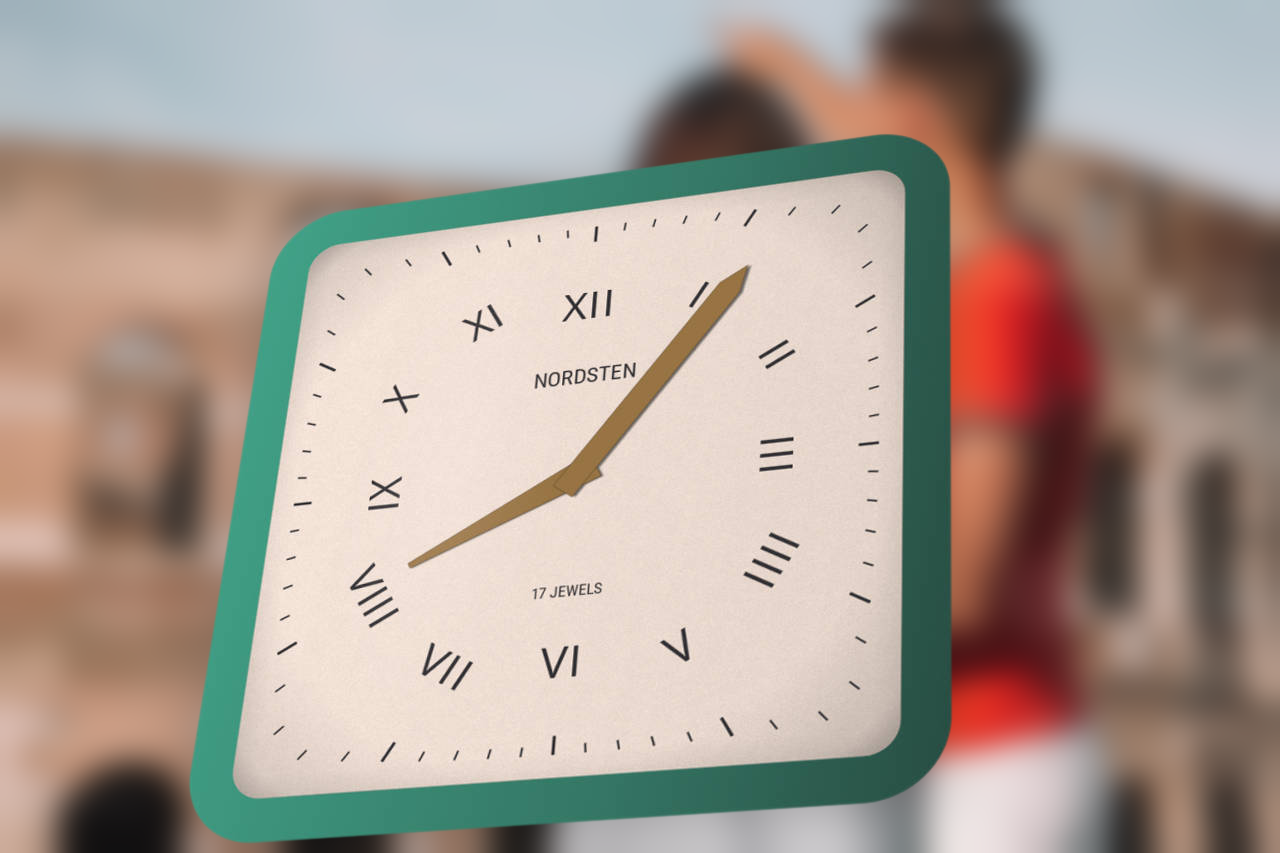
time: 8:06
